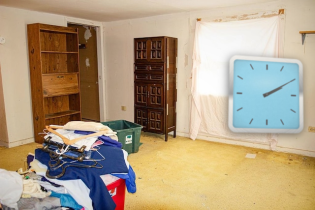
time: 2:10
